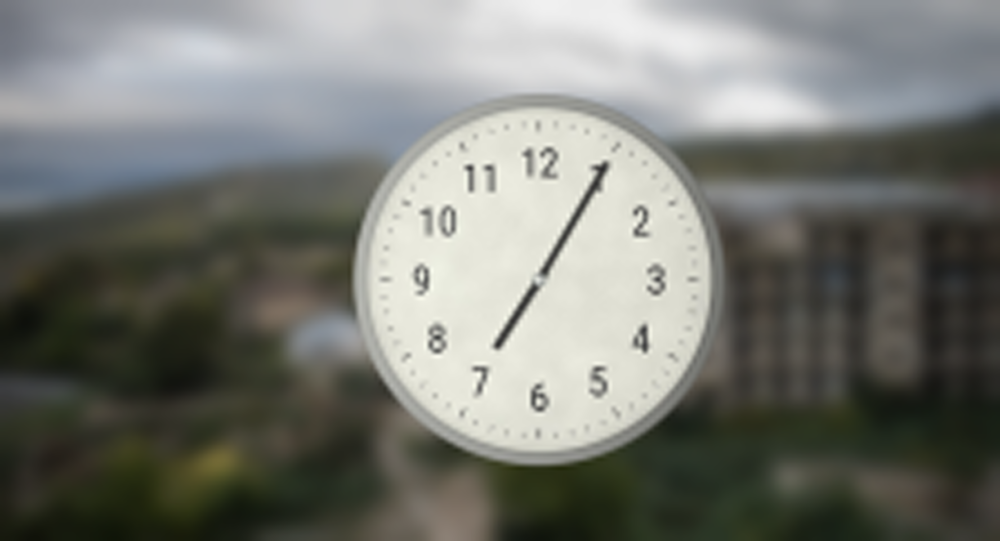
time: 7:05
